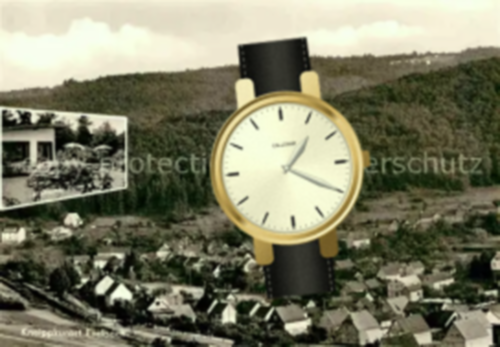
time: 1:20
